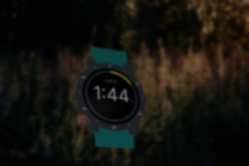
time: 1:44
